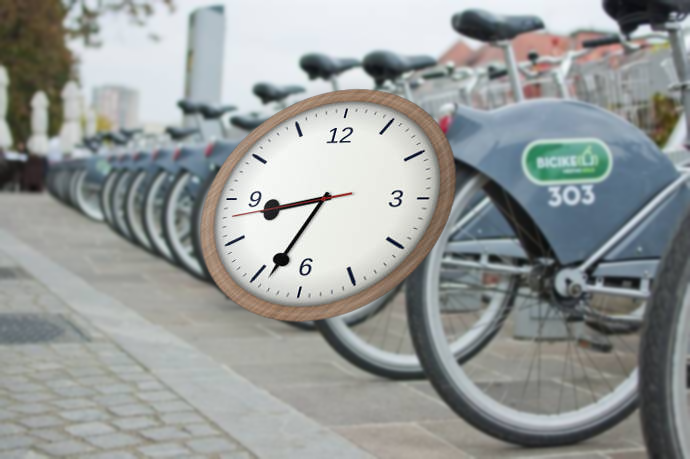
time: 8:33:43
